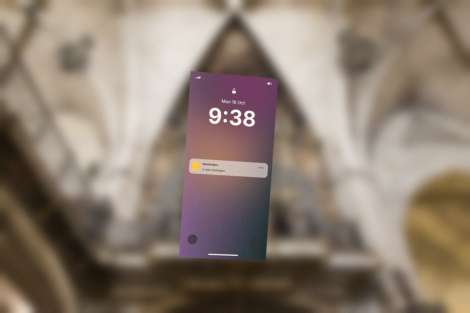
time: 9:38
